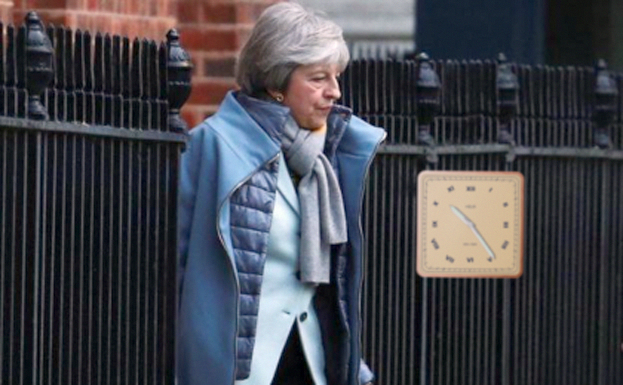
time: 10:24
